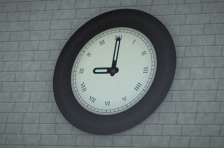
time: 9:00
